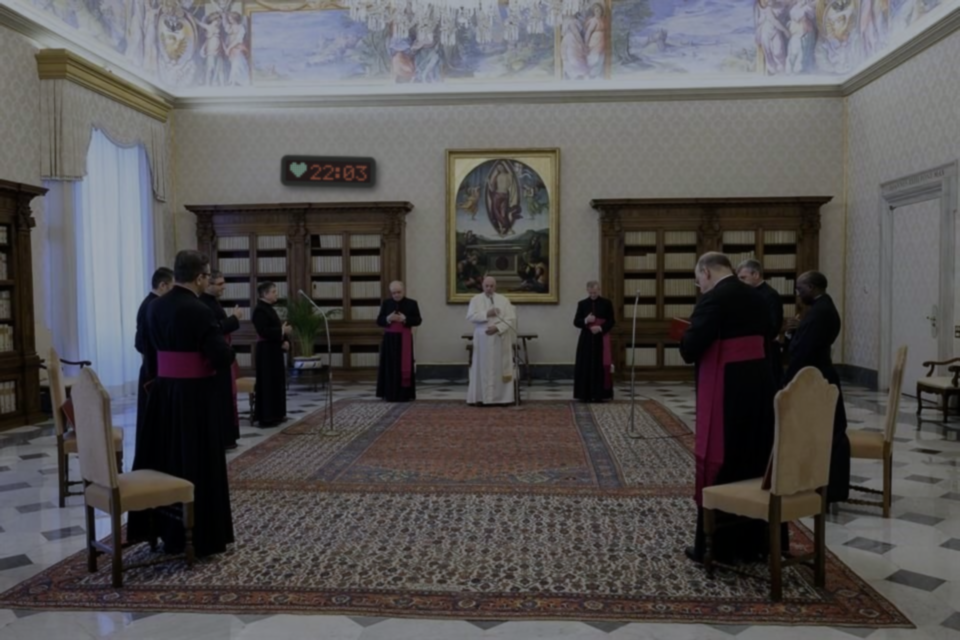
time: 22:03
